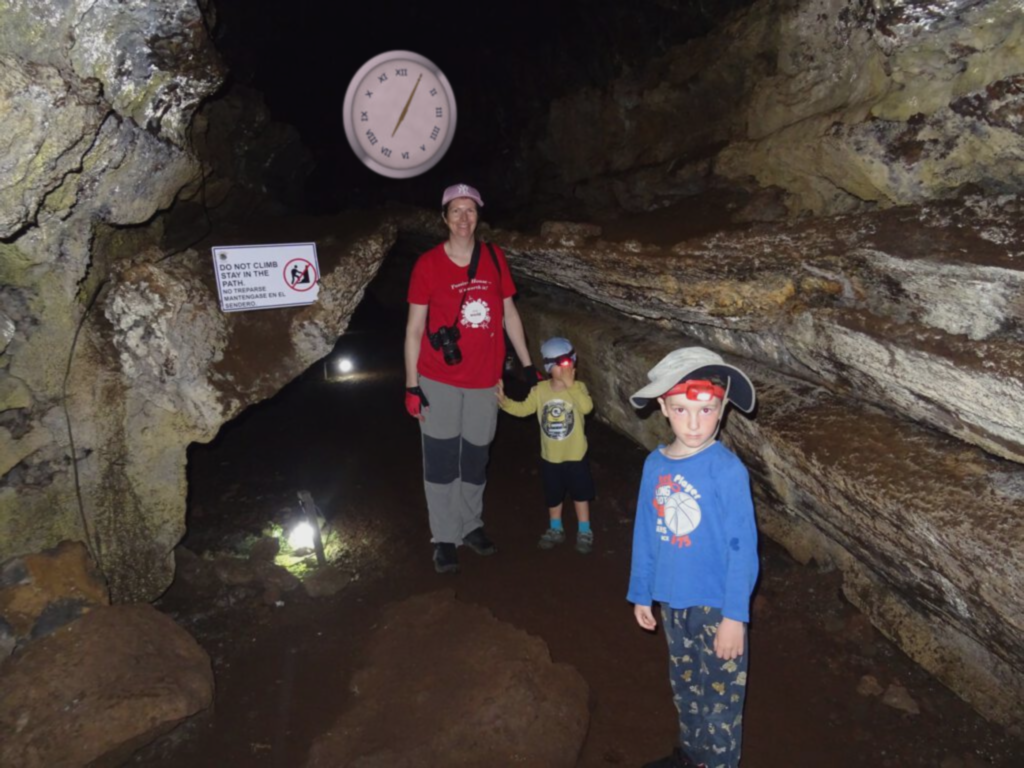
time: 7:05
